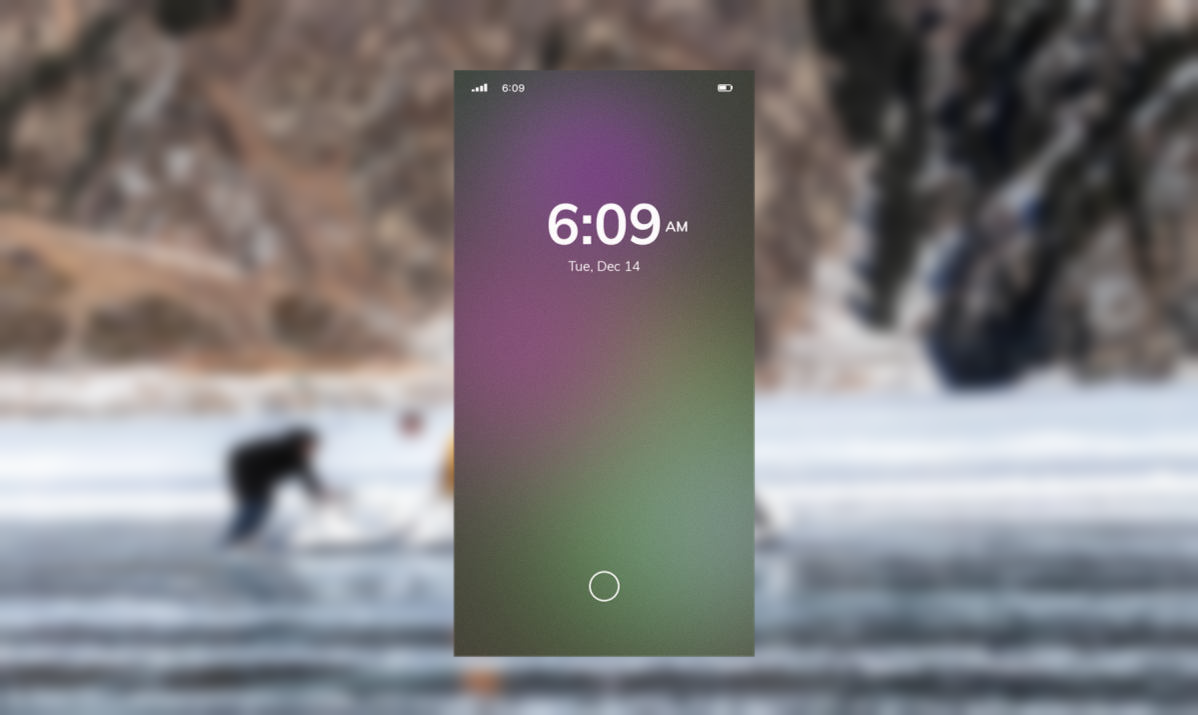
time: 6:09
